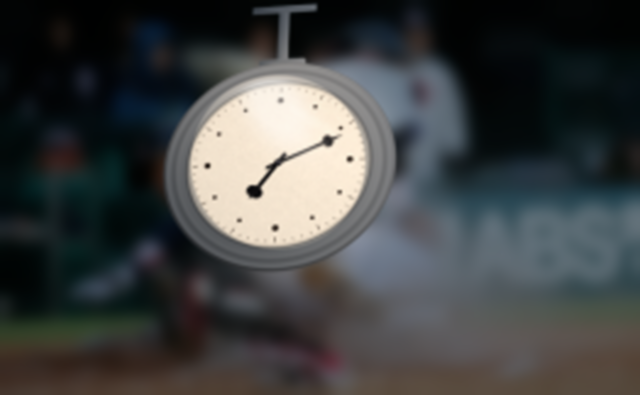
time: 7:11
